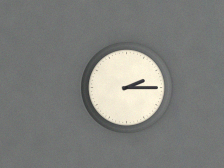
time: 2:15
